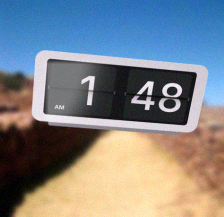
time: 1:48
